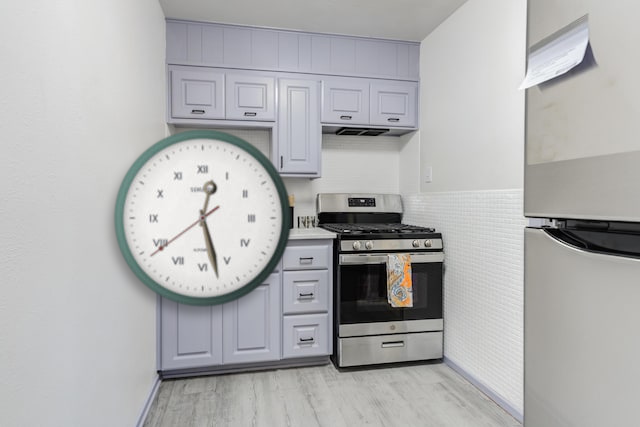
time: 12:27:39
